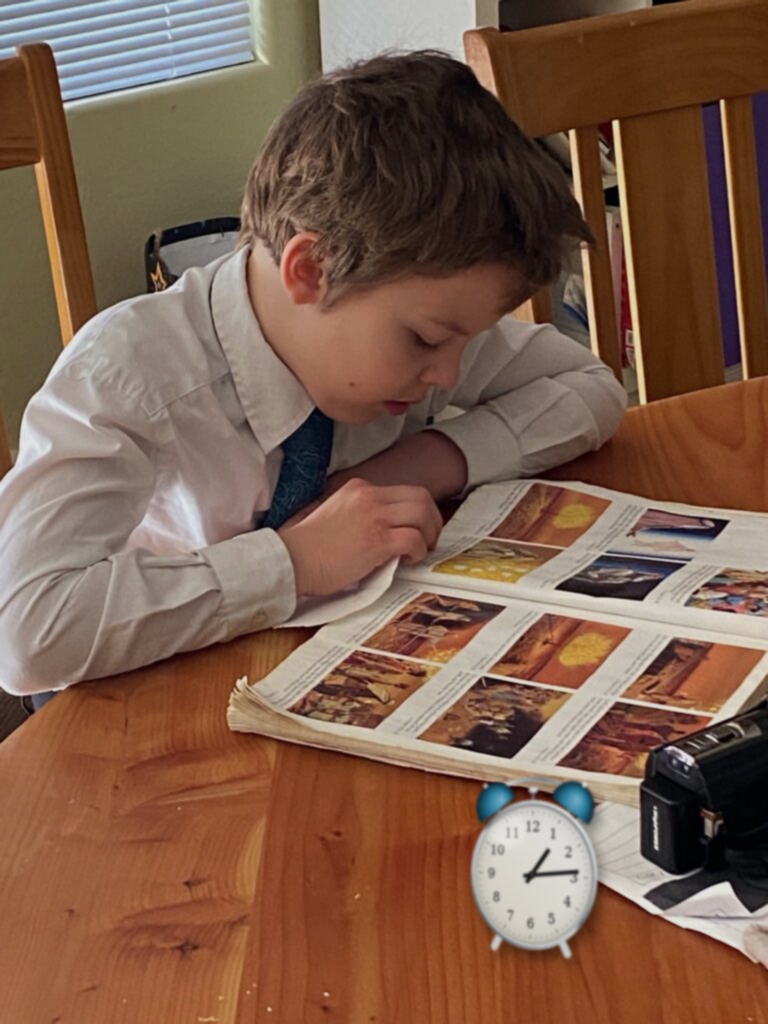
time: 1:14
